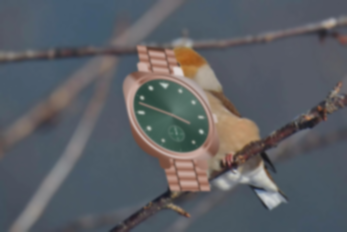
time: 3:48
